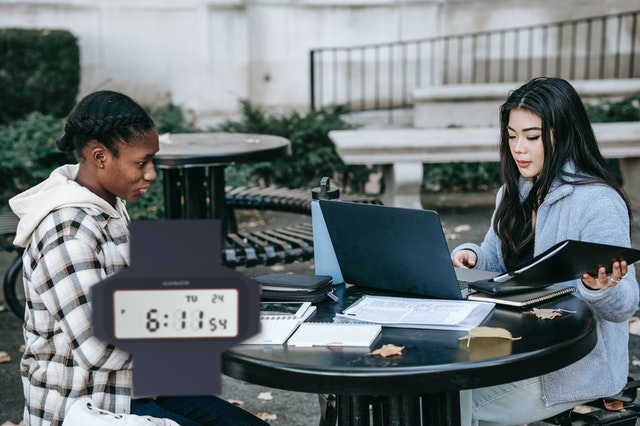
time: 6:11:54
